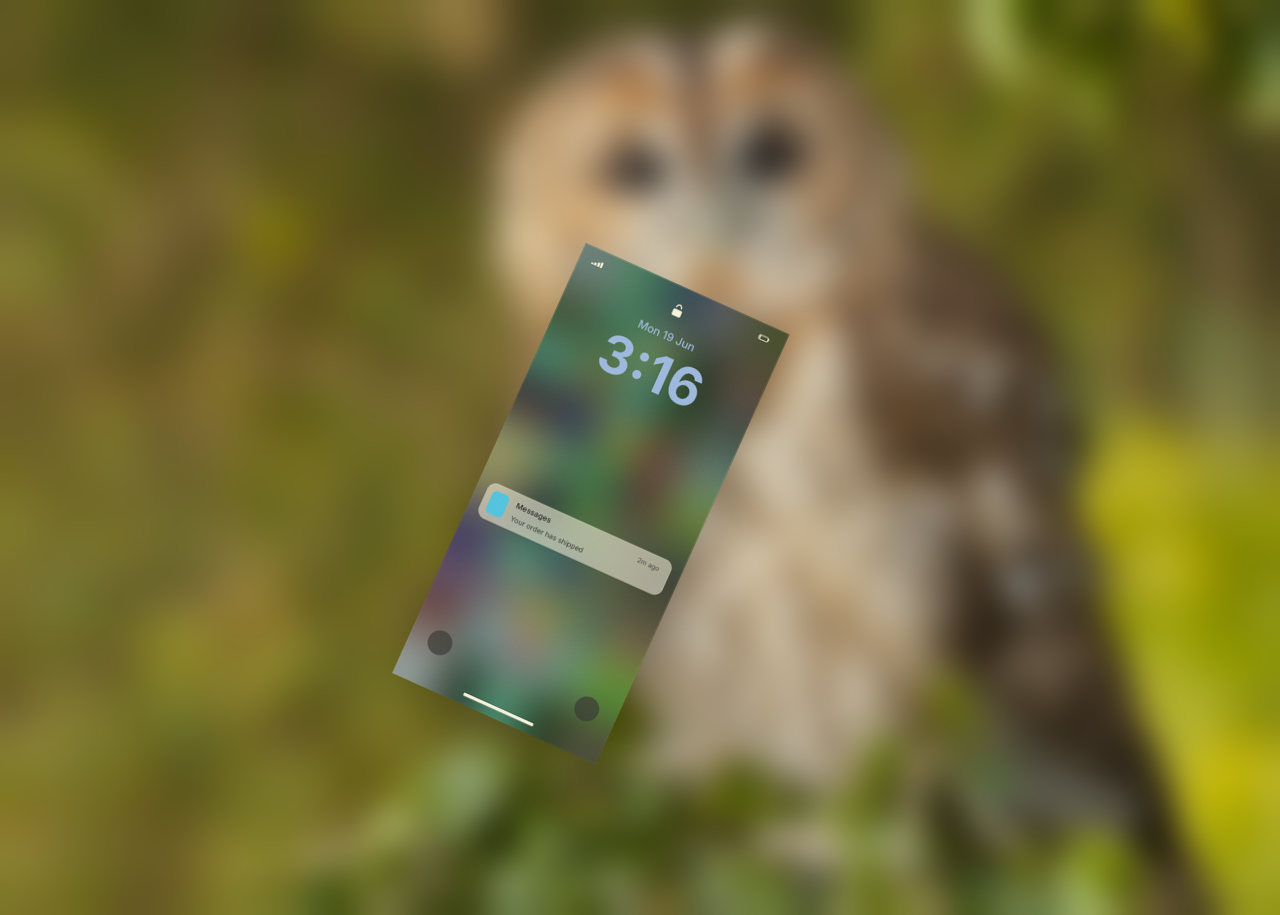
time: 3:16
